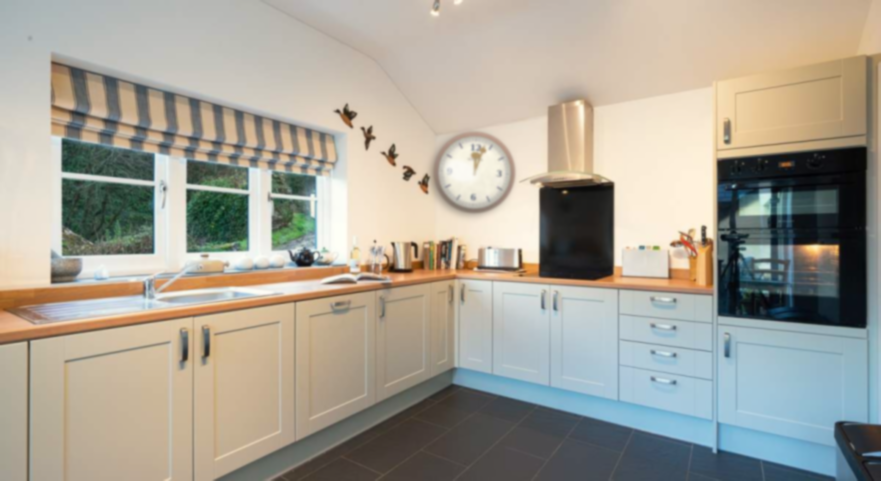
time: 12:03
